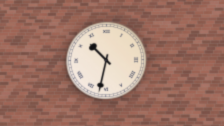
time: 10:32
